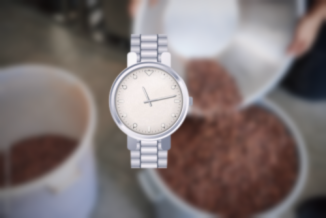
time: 11:13
